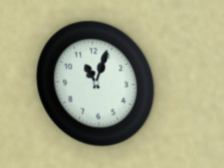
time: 11:04
